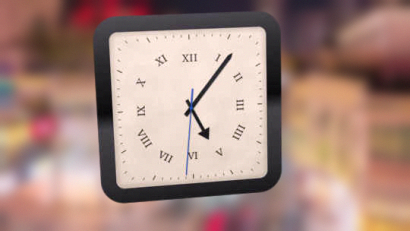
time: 5:06:31
